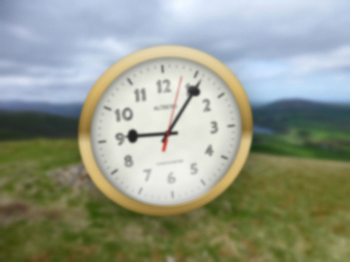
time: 9:06:03
